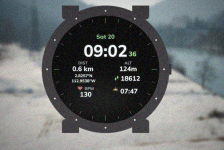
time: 9:02
